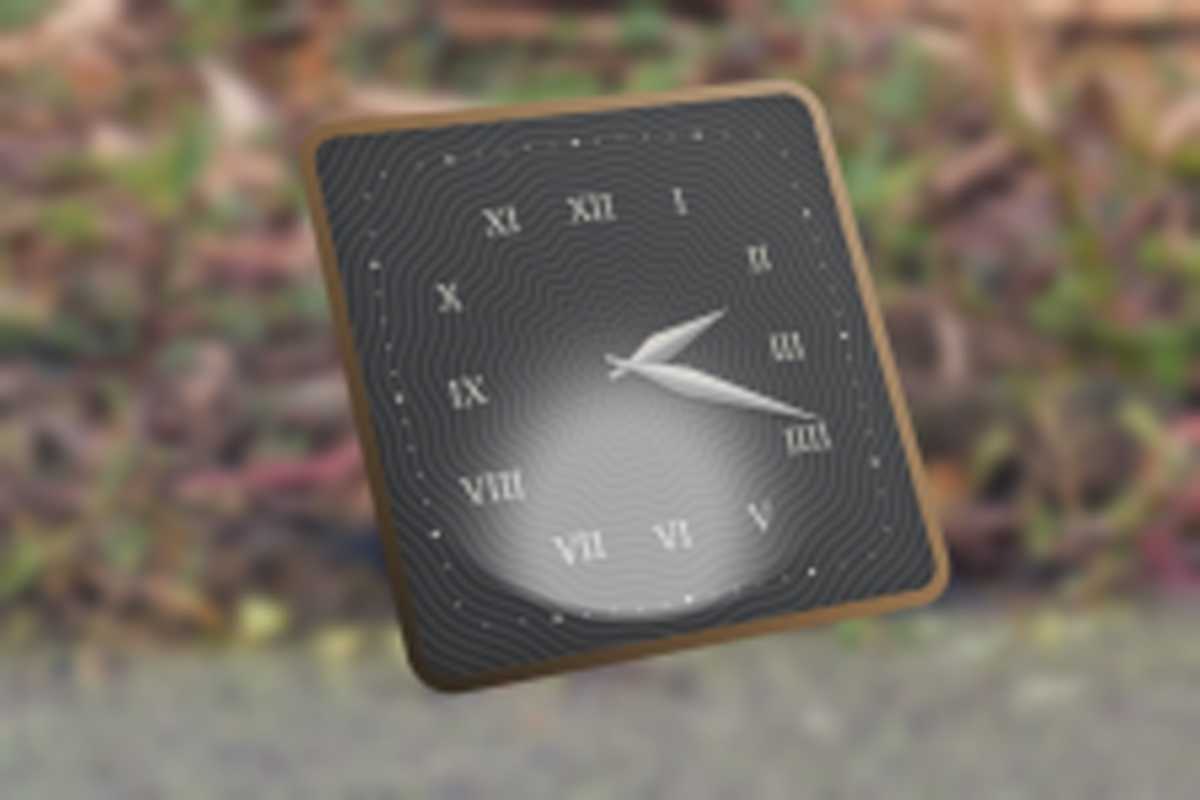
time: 2:19
